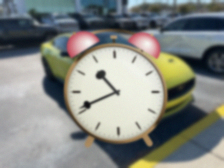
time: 10:41
